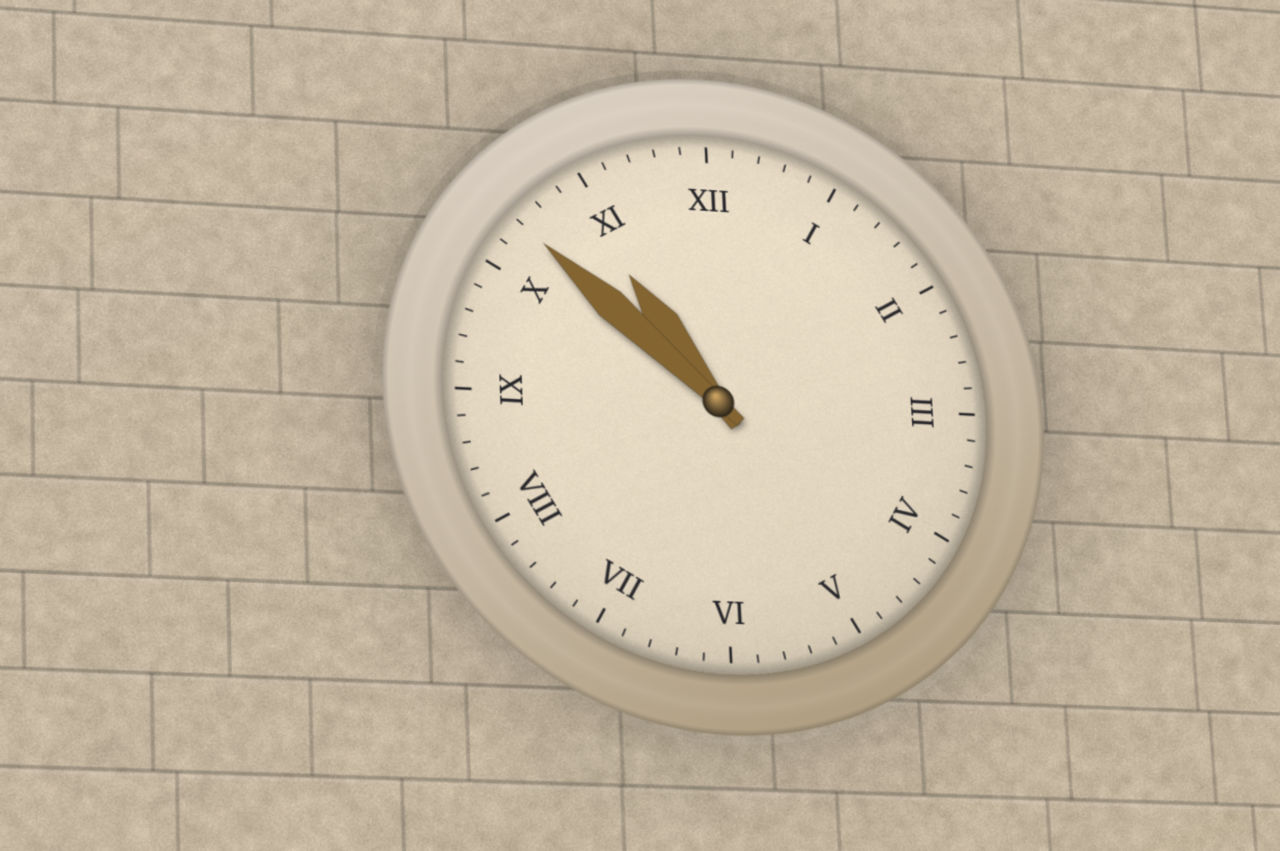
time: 10:52
